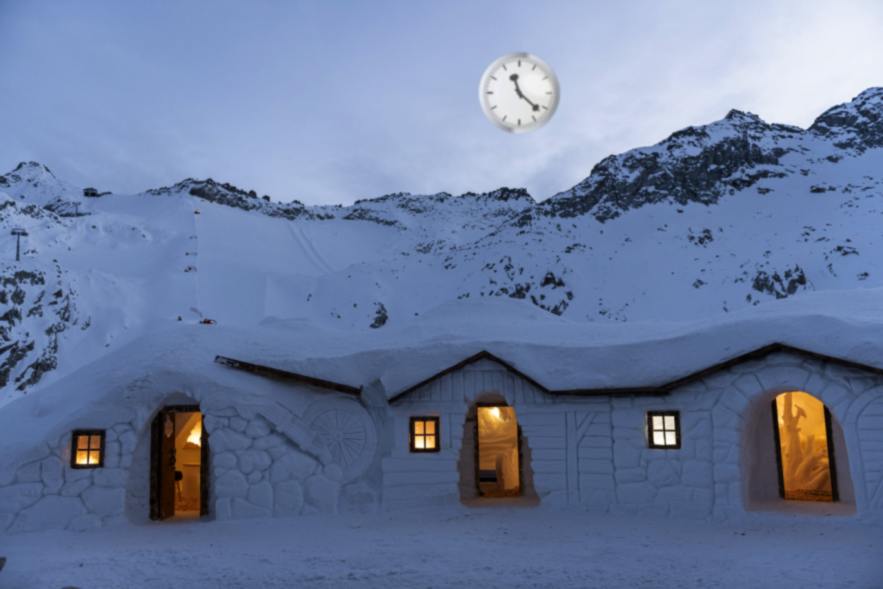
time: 11:22
